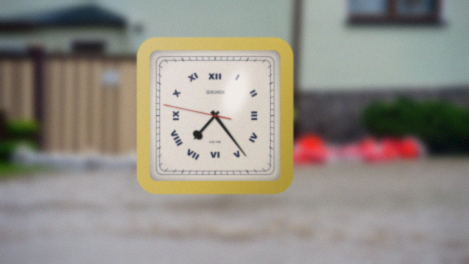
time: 7:23:47
